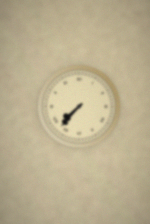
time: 7:37
